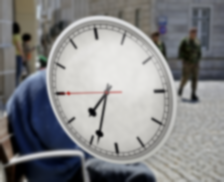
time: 7:33:45
